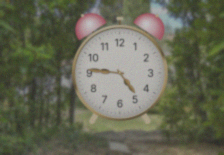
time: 4:46
